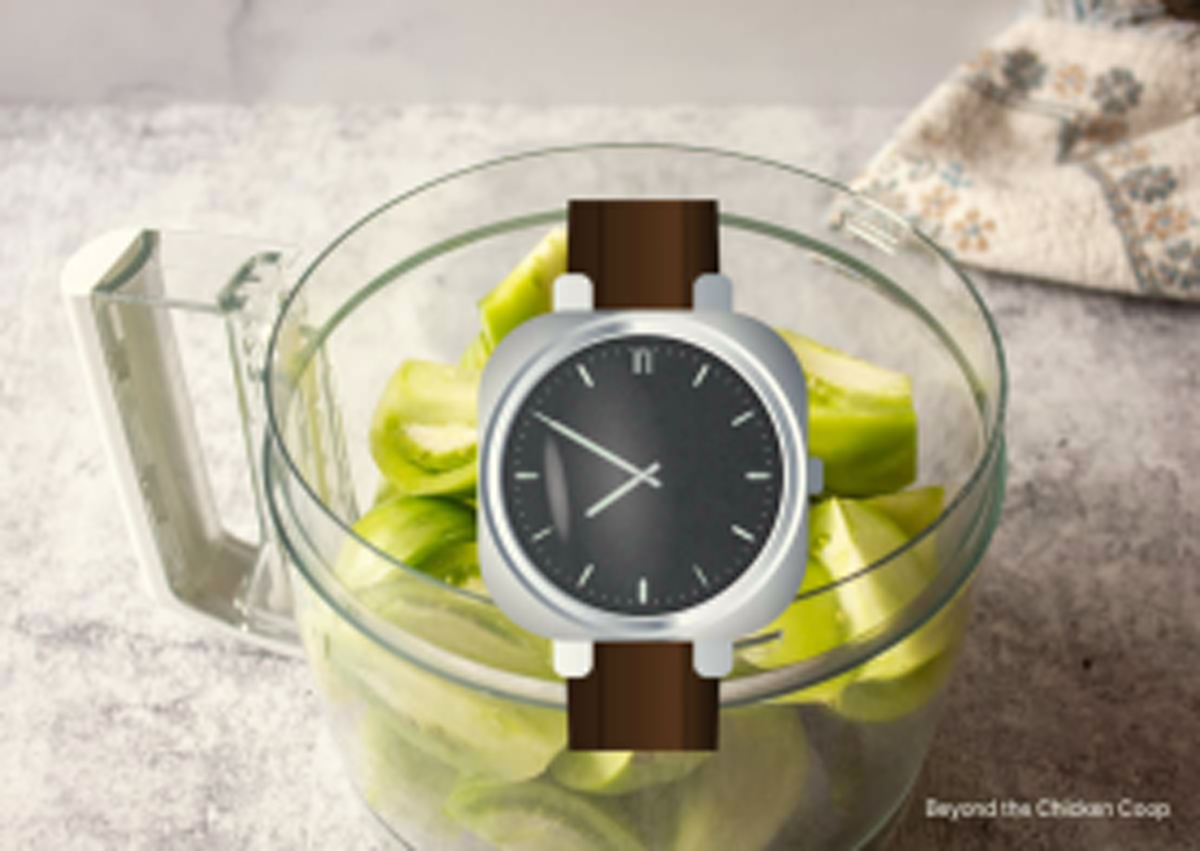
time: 7:50
